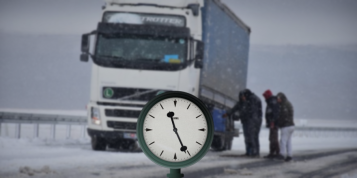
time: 11:26
